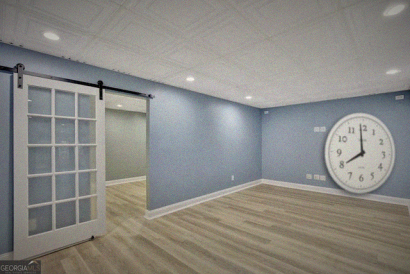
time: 7:59
